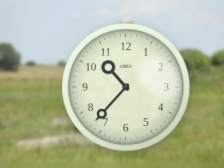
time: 10:37
